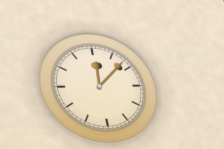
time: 12:08
